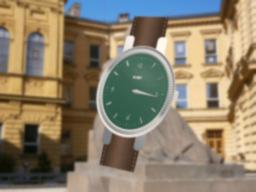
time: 3:16
